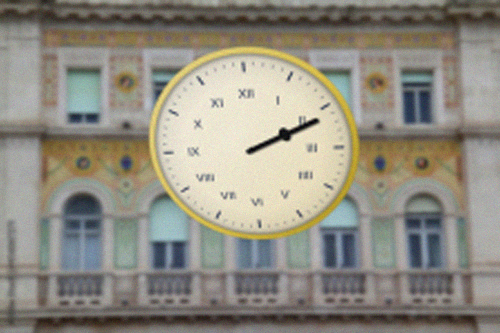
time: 2:11
